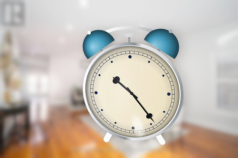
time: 10:24
